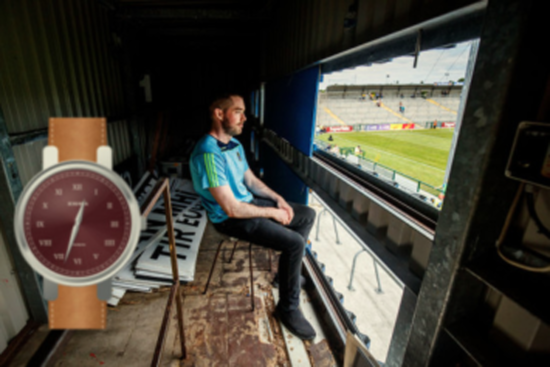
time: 12:33
